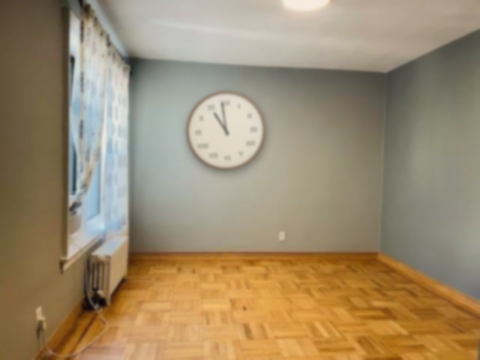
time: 10:59
